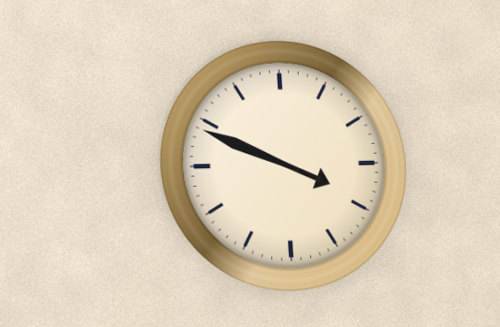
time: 3:49
